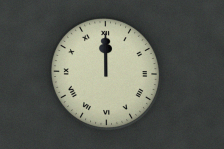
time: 12:00
